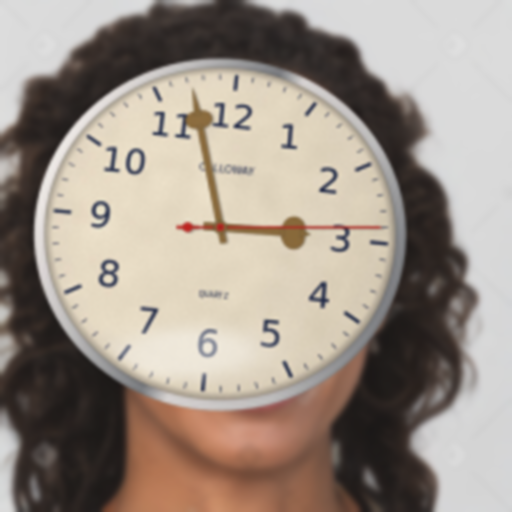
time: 2:57:14
